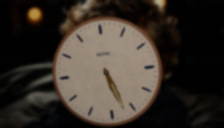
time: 5:27
